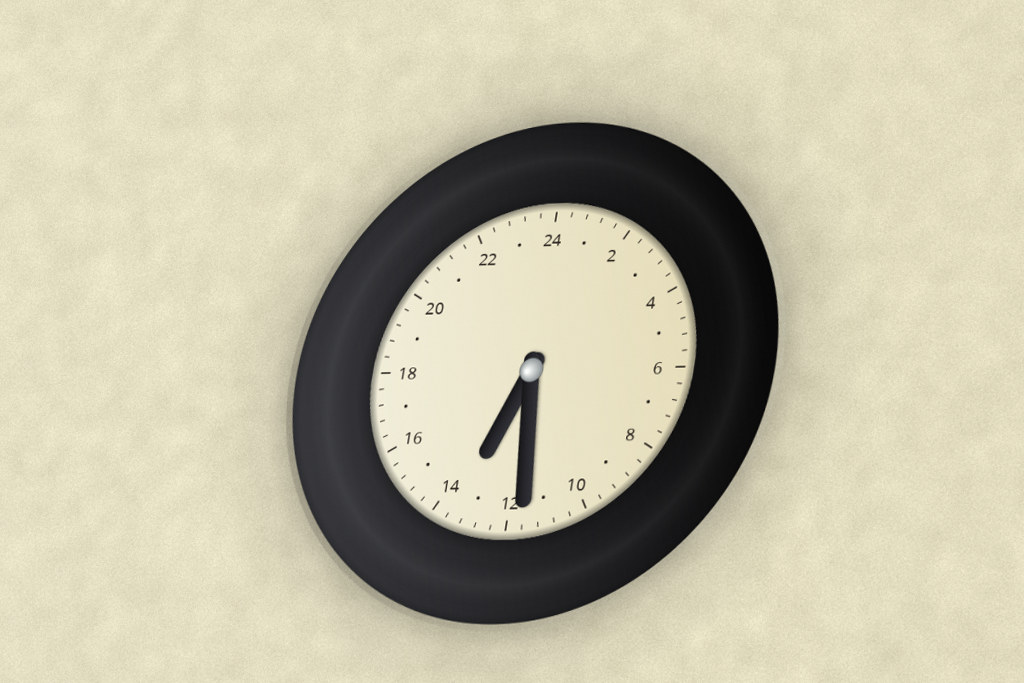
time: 13:29
